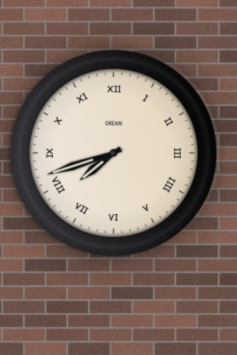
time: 7:42
